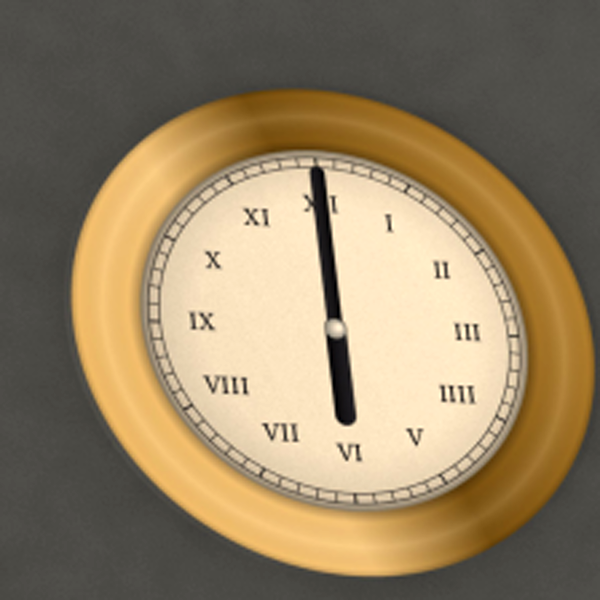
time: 6:00
